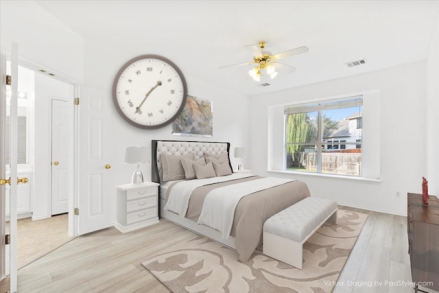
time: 1:36
